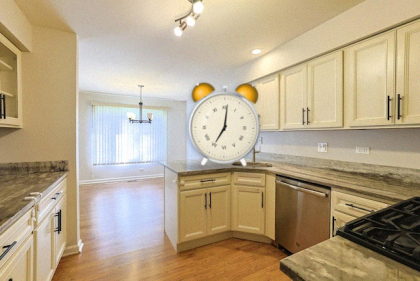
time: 7:01
